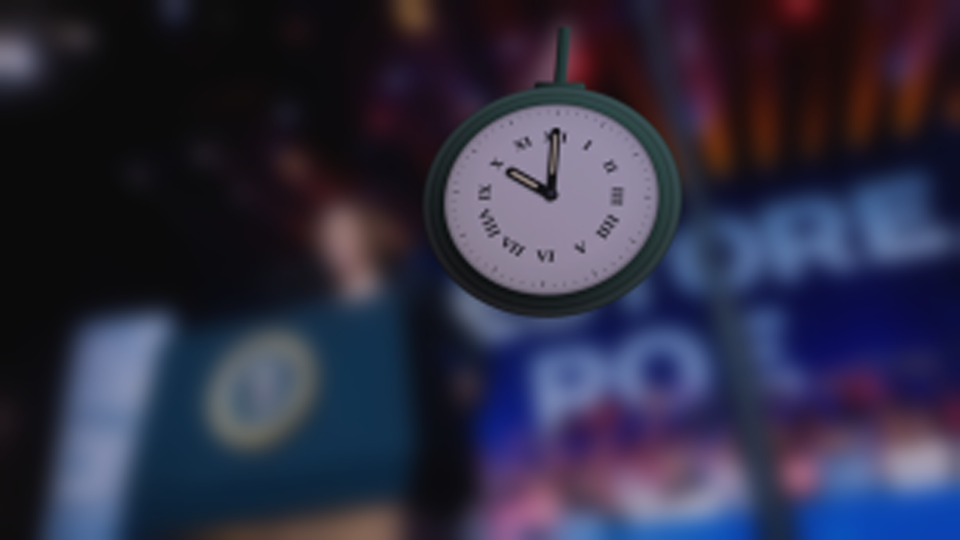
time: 10:00
